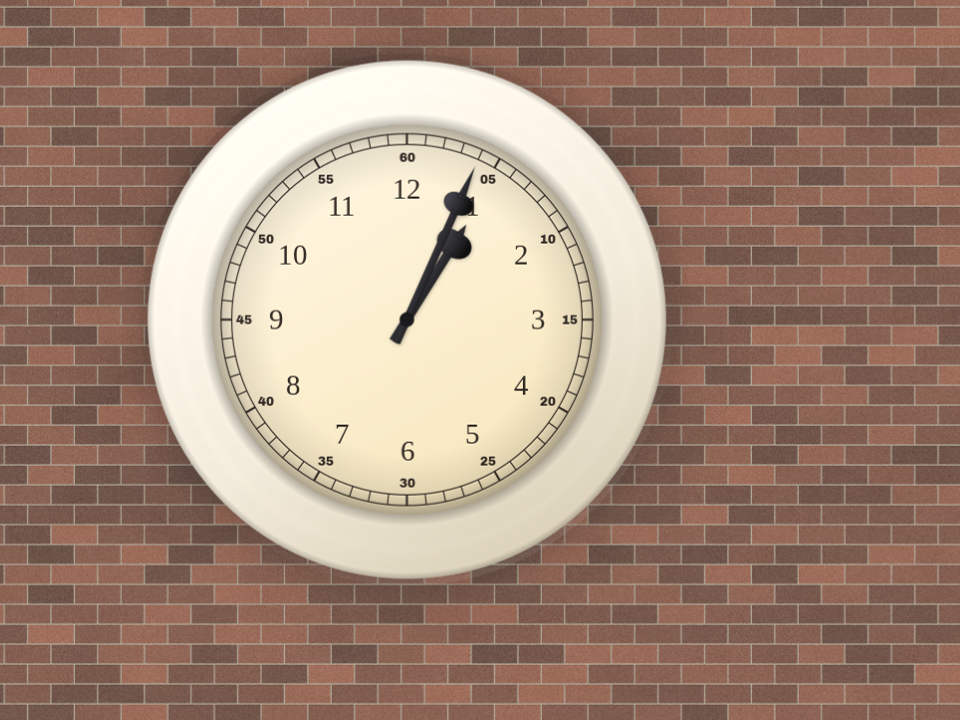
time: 1:04
